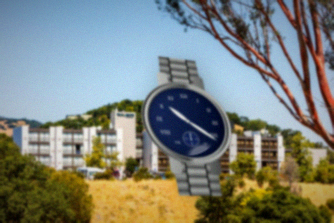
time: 10:21
